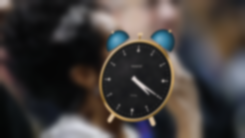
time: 4:20
